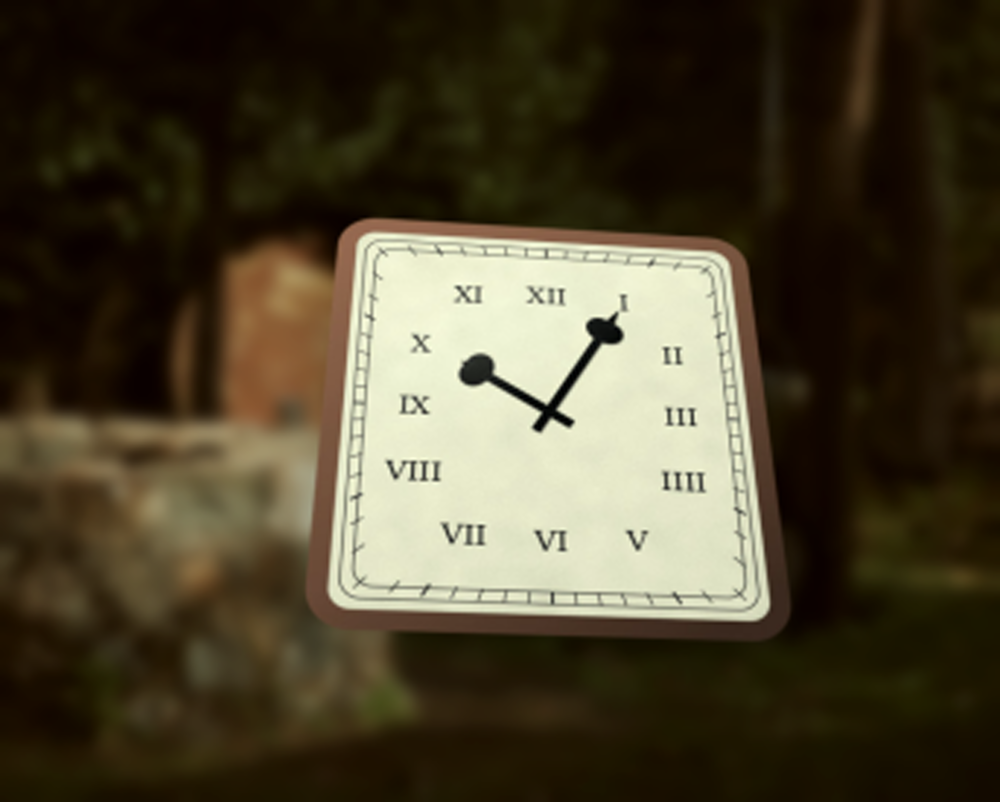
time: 10:05
